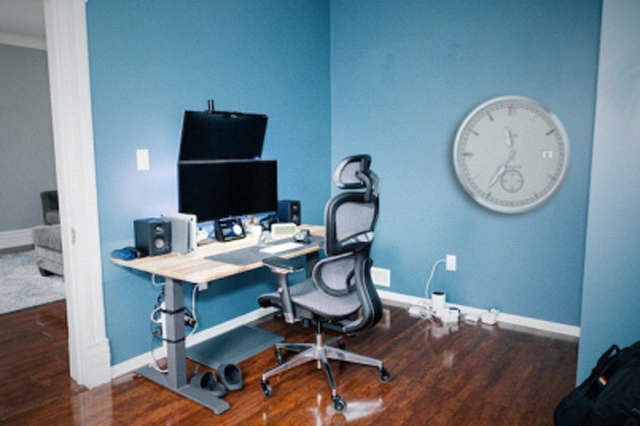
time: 11:36
